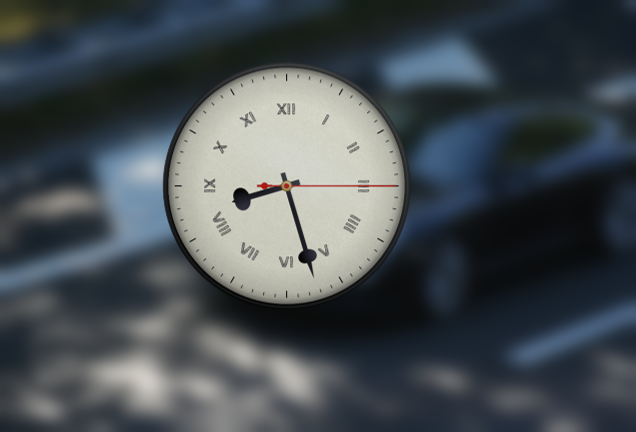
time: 8:27:15
